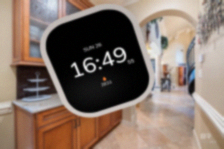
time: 16:49
